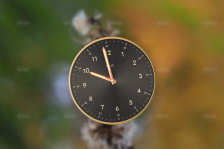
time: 9:59
